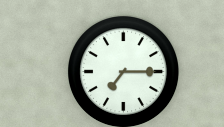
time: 7:15
